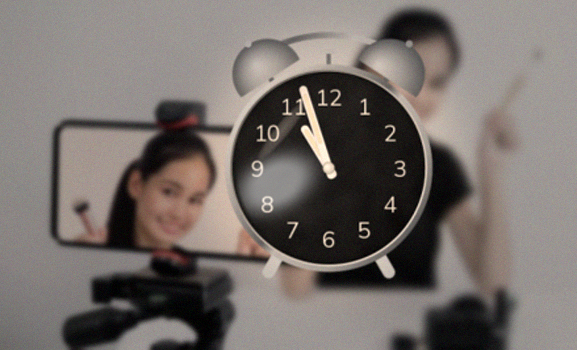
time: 10:57
